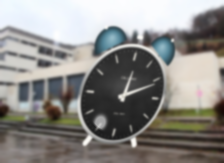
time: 12:11
